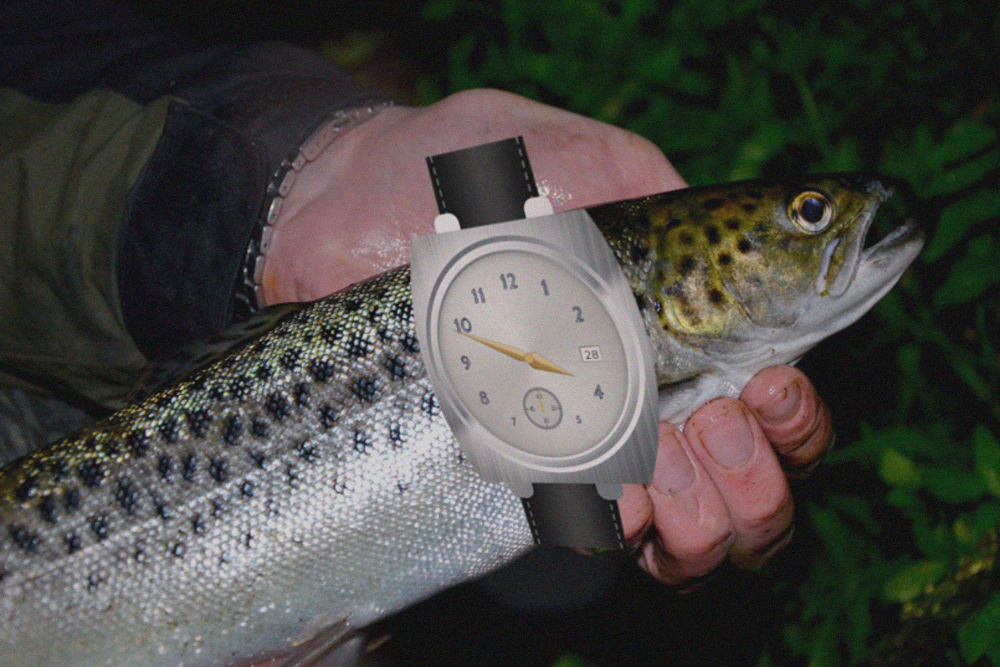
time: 3:49
